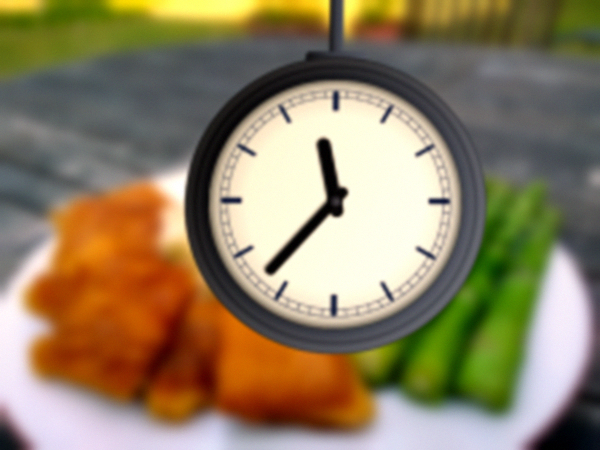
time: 11:37
